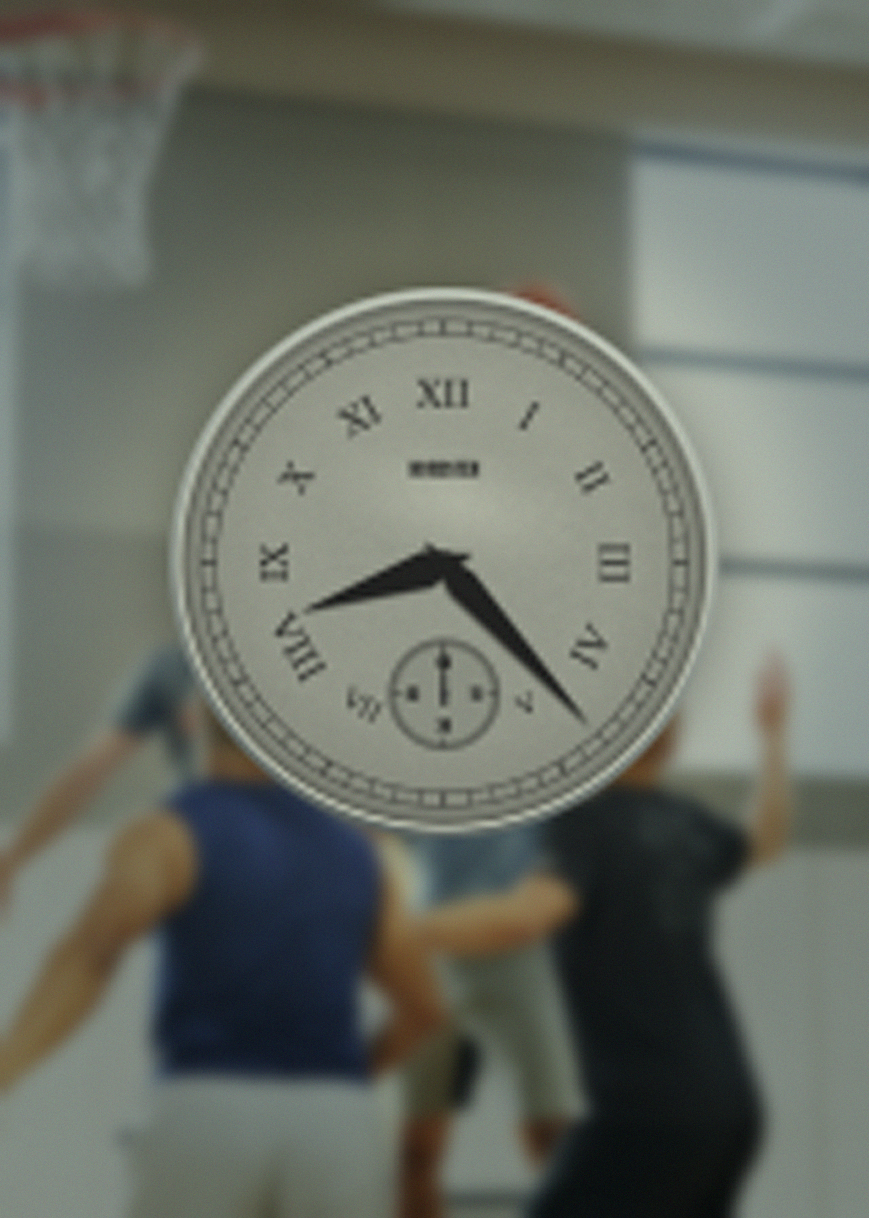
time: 8:23
